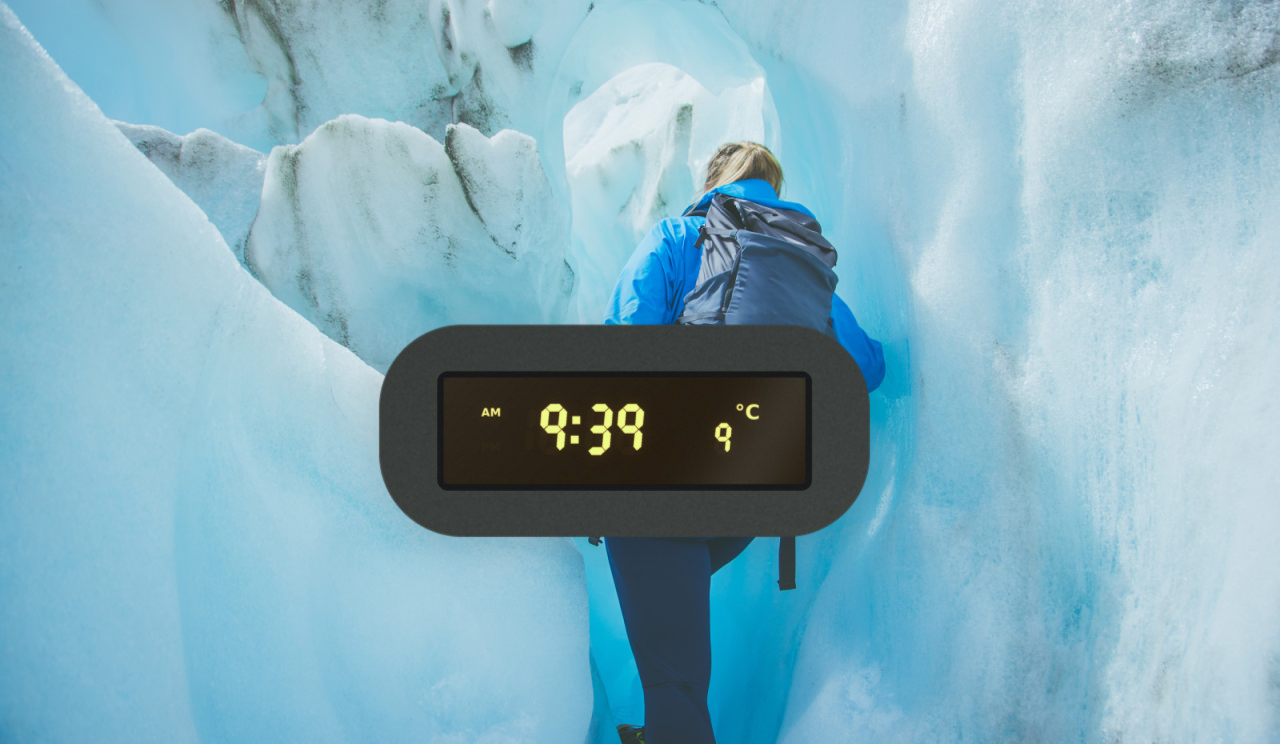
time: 9:39
